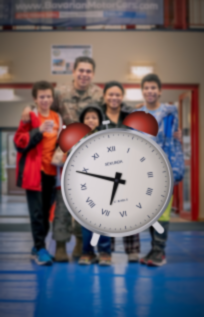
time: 6:49
